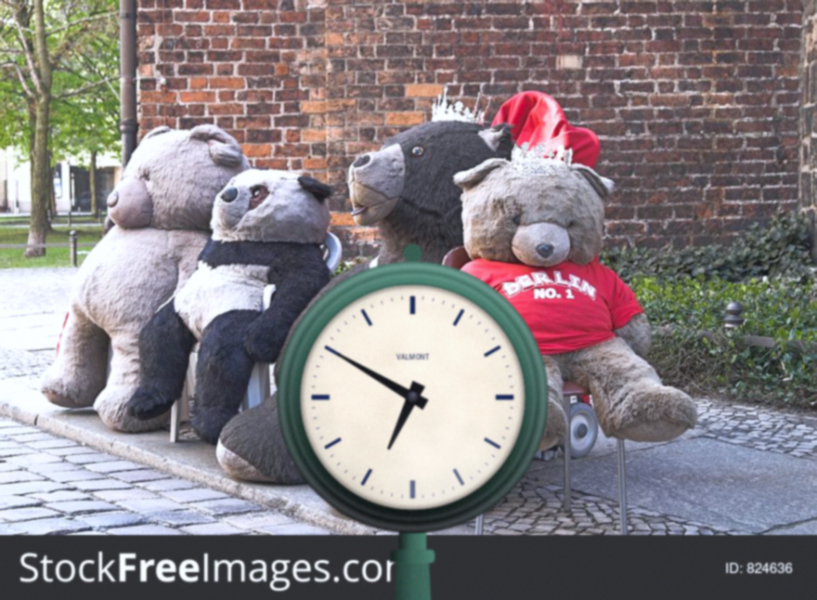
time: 6:50
